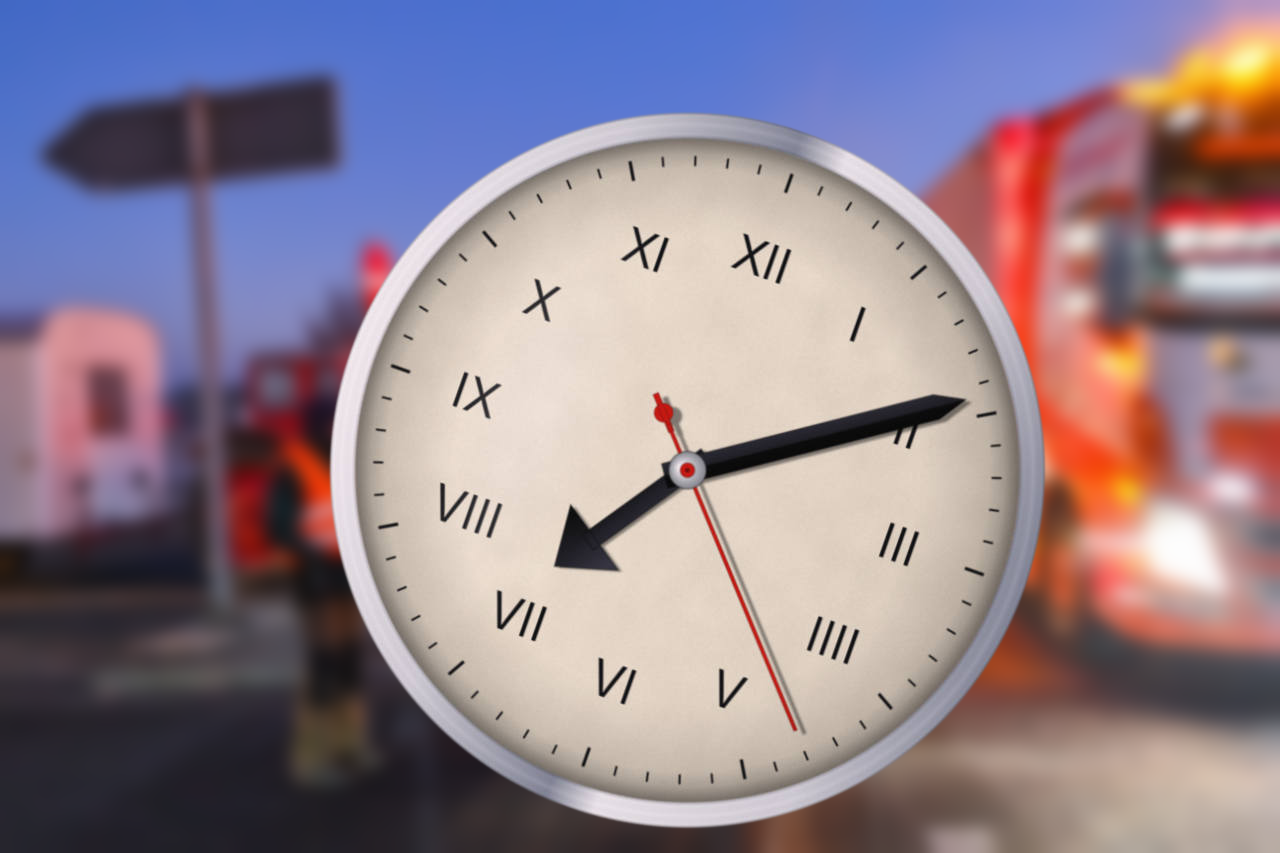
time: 7:09:23
